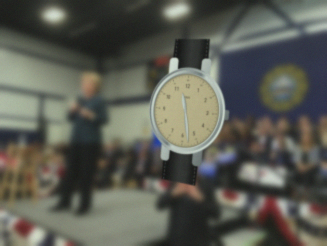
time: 11:28
